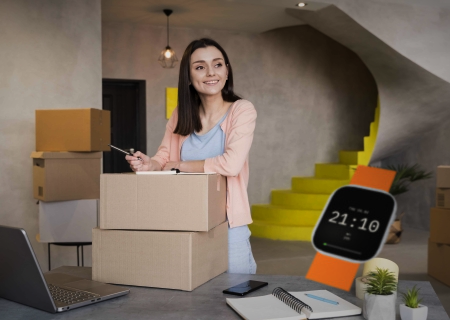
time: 21:10
